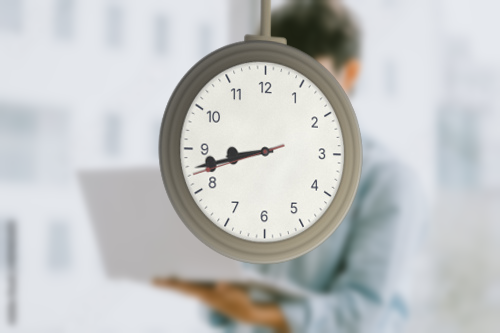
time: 8:42:42
